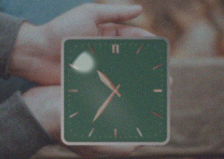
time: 10:36
